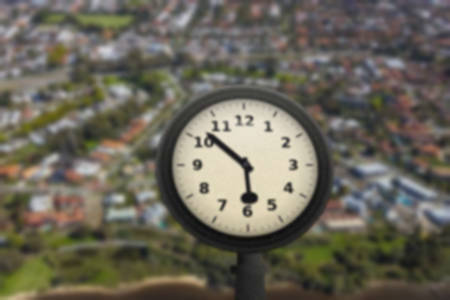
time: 5:52
